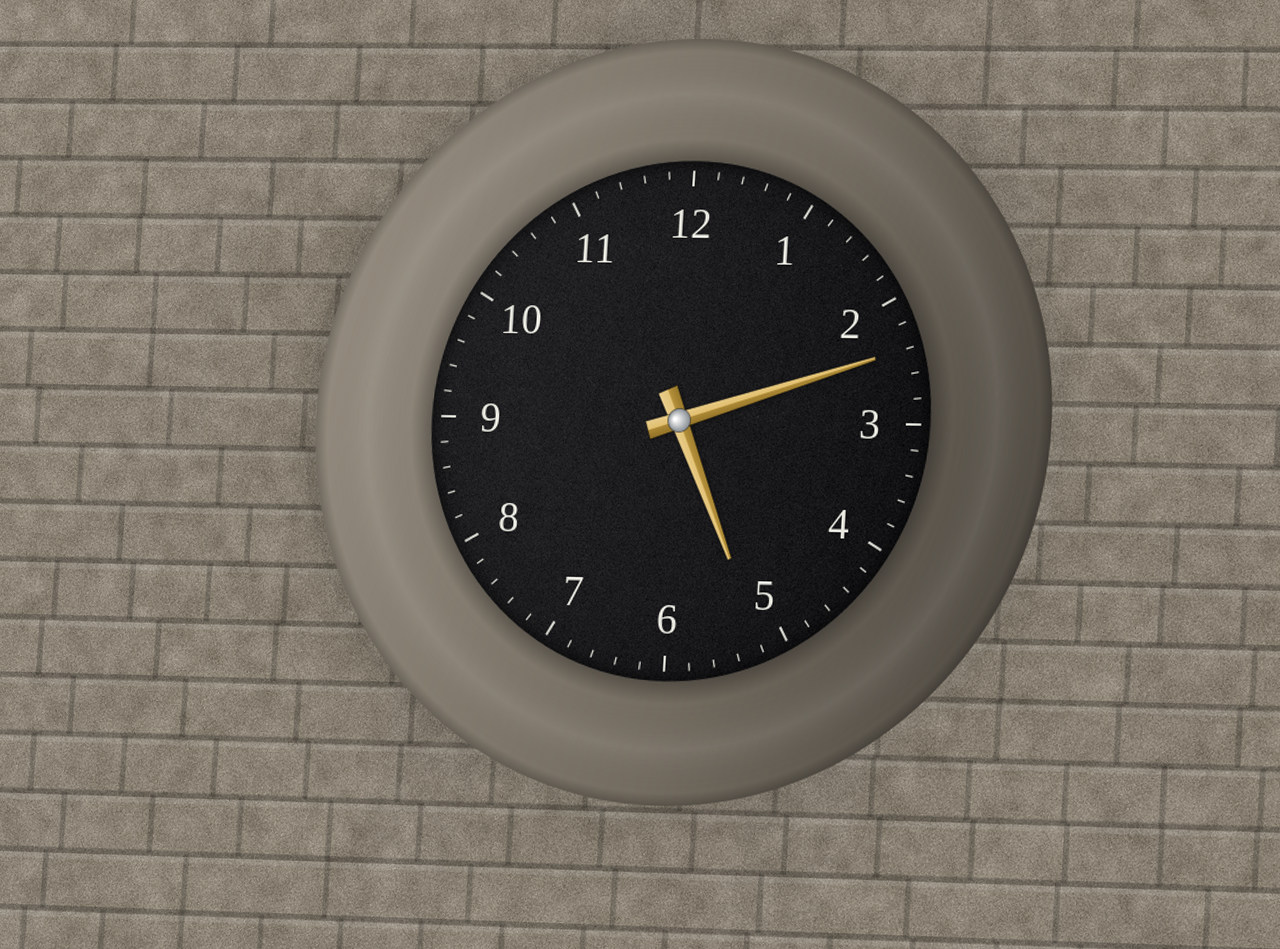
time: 5:12
